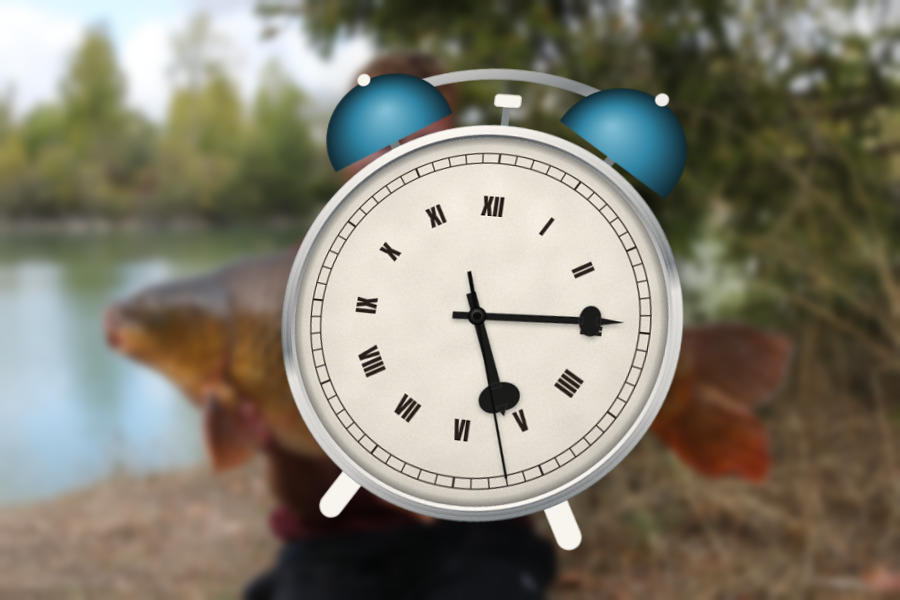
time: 5:14:27
